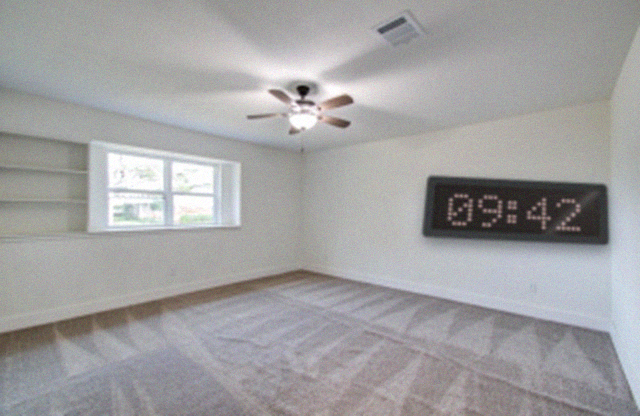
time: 9:42
